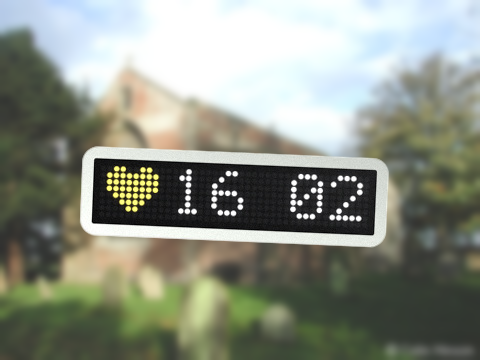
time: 16:02
